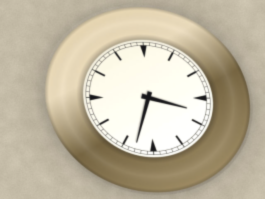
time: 3:33
